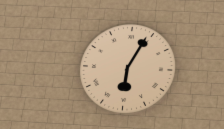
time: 6:04
